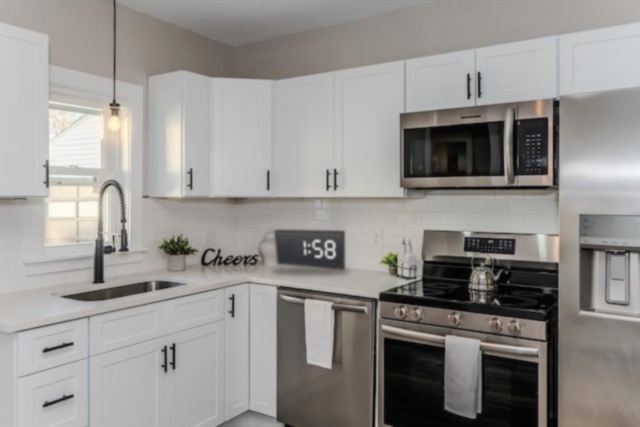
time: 1:58
